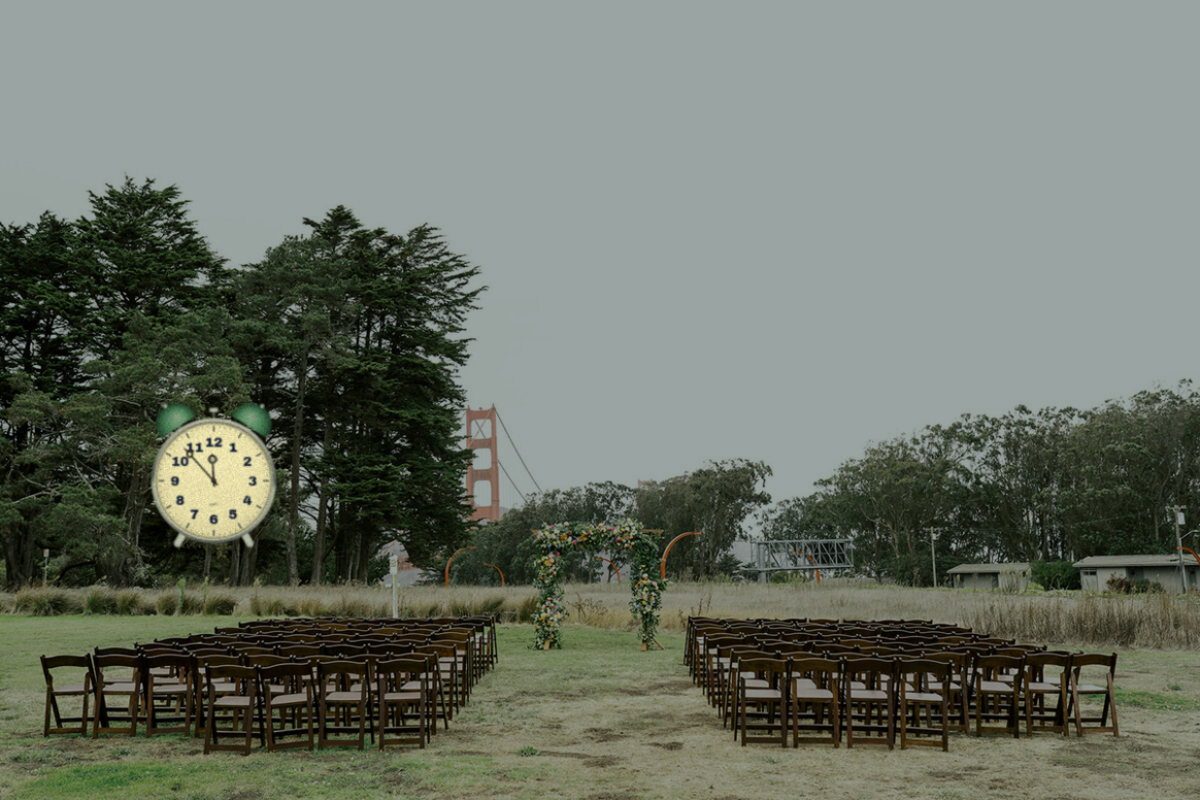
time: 11:53
